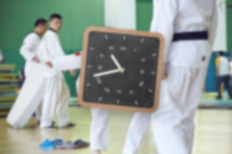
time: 10:42
